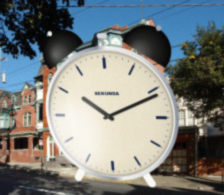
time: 10:11
